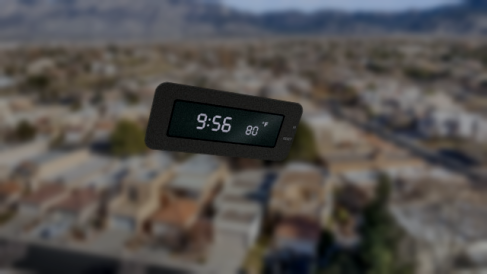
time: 9:56
